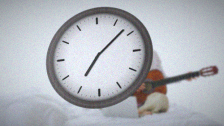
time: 7:08
